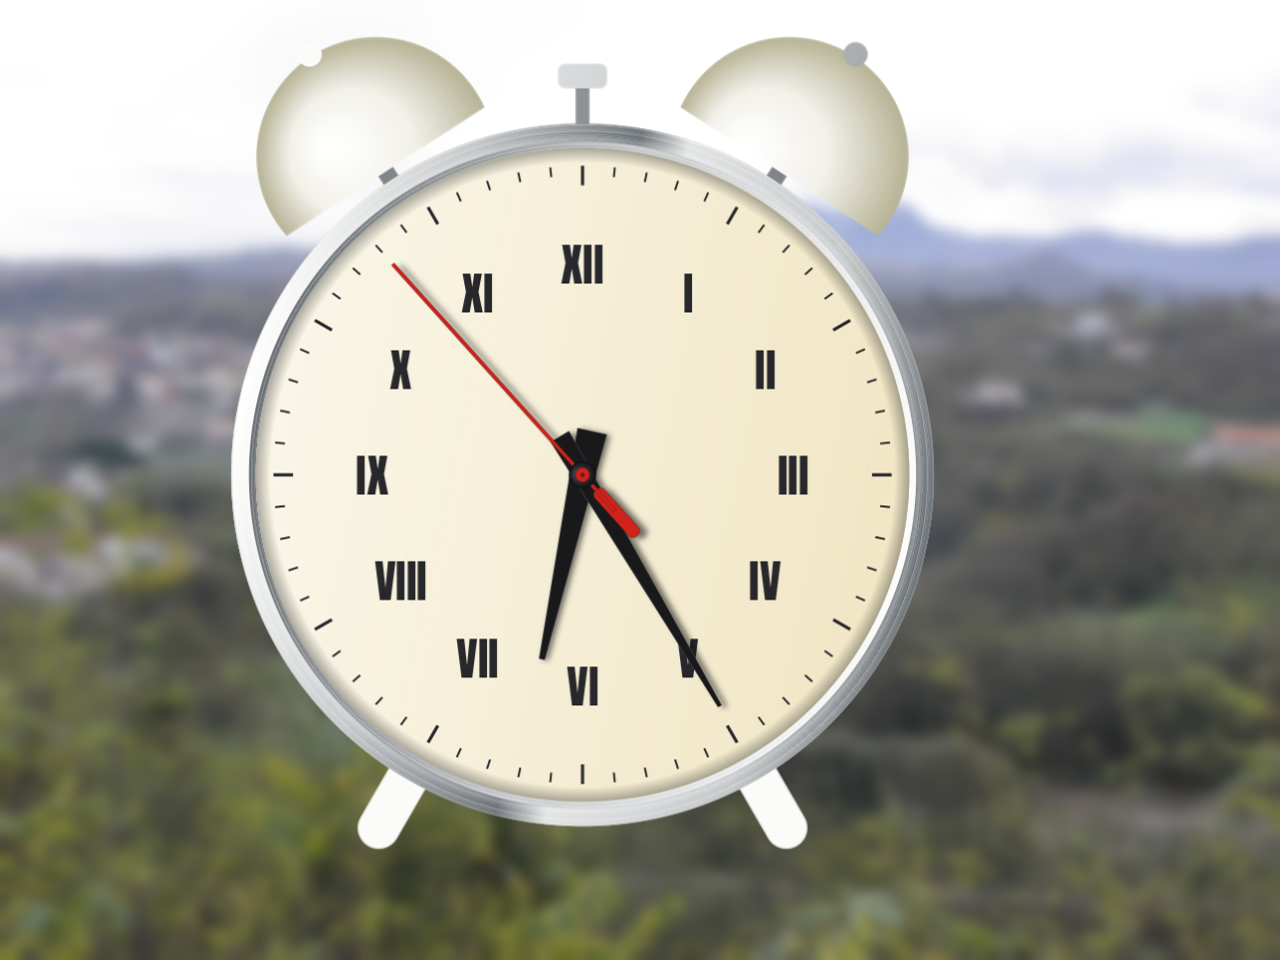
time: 6:24:53
